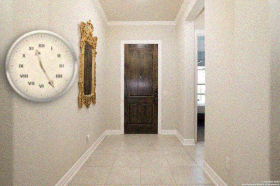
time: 11:25
